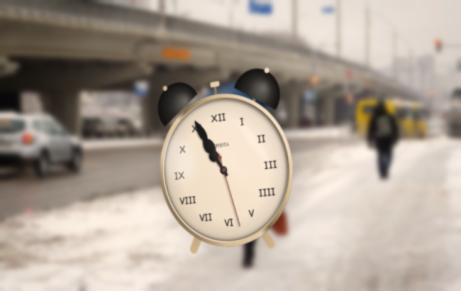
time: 10:55:28
